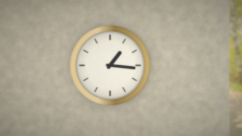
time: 1:16
